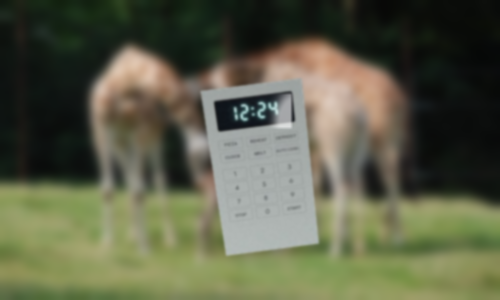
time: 12:24
